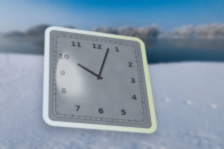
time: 10:03
